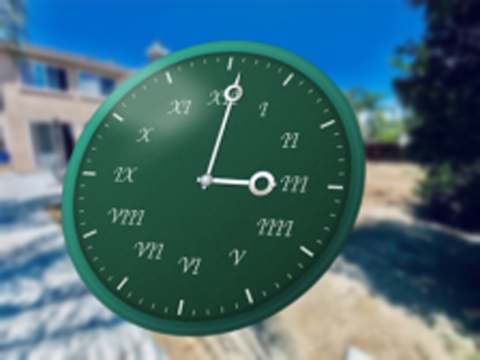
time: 3:01
